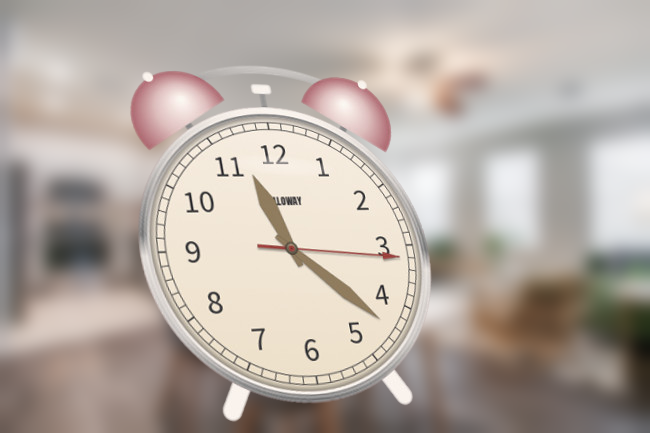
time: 11:22:16
